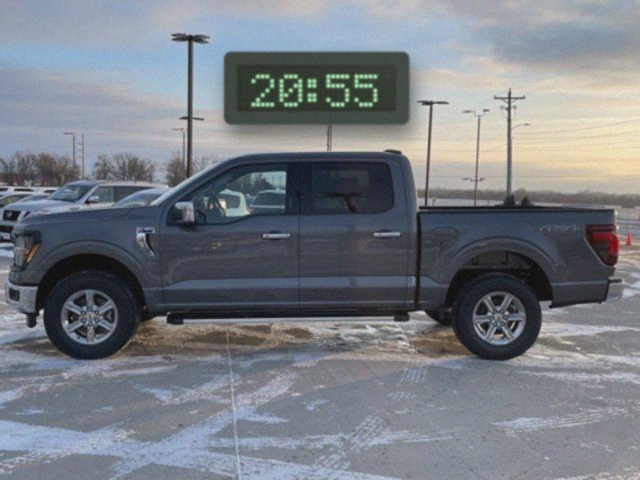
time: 20:55
